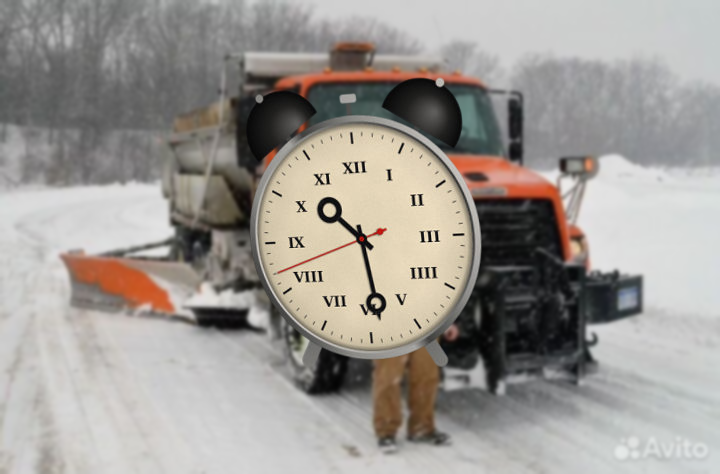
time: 10:28:42
